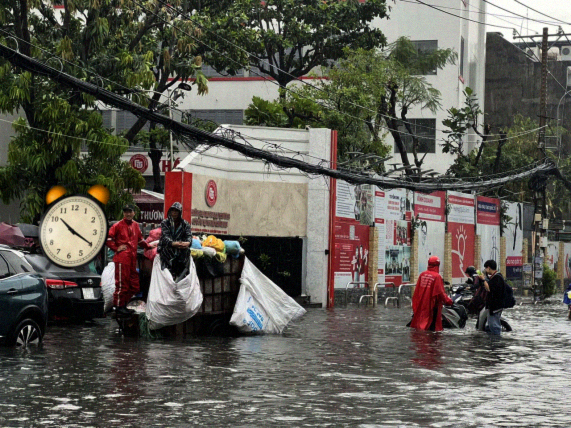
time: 10:20
